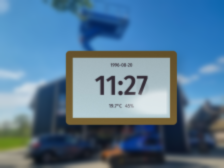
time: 11:27
